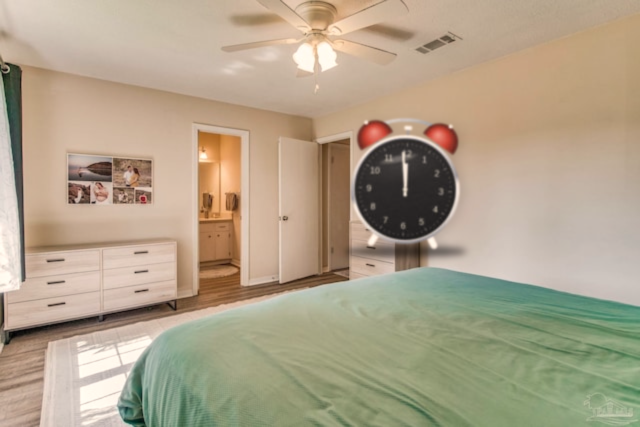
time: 11:59
